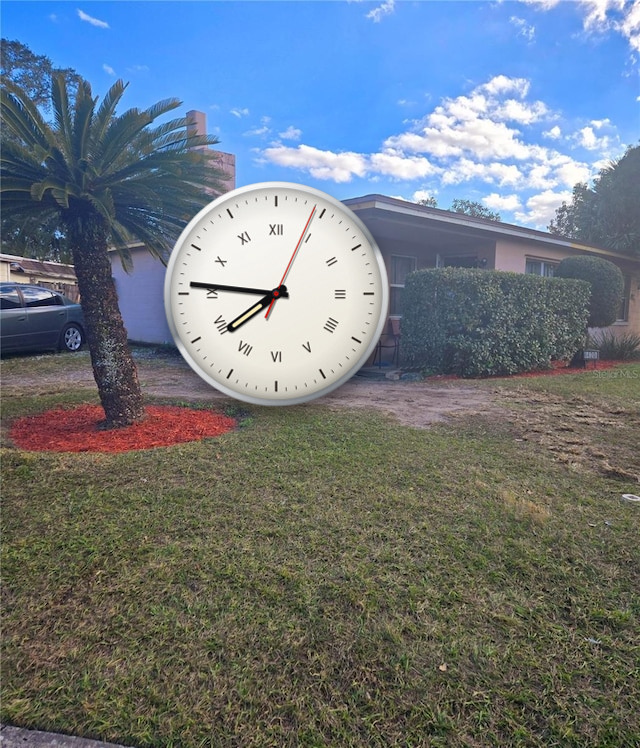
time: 7:46:04
